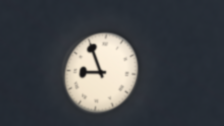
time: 8:55
